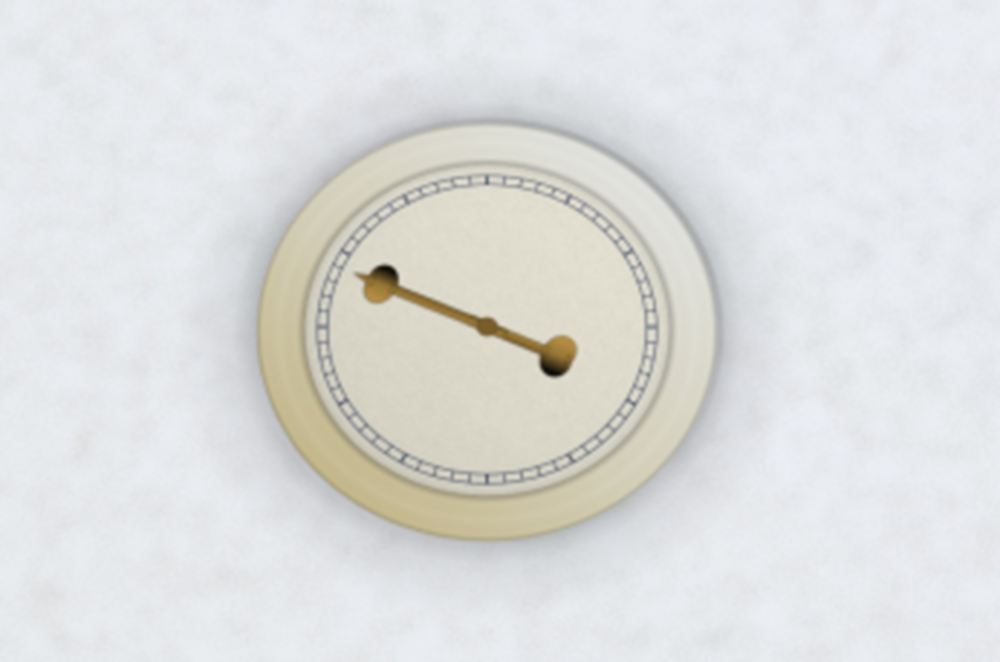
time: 3:49
